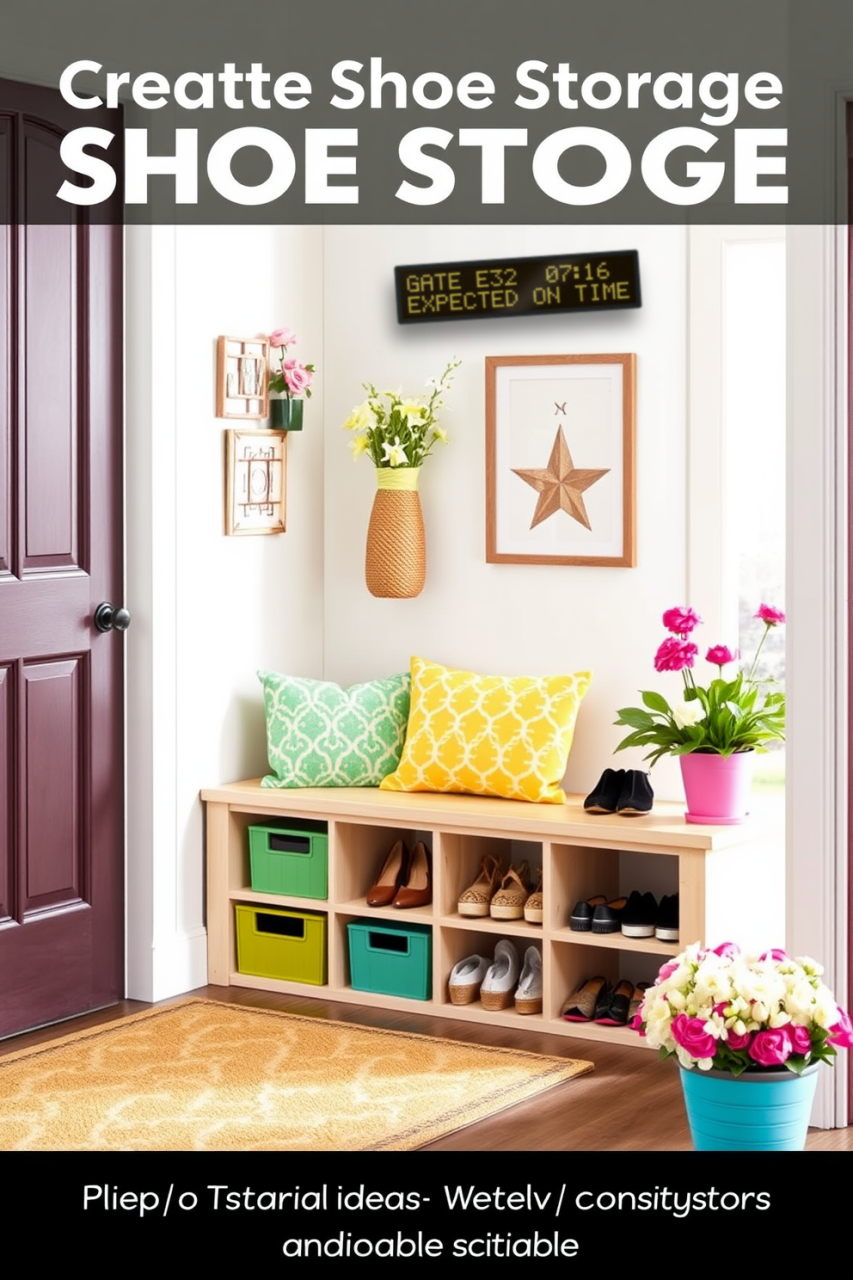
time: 7:16
